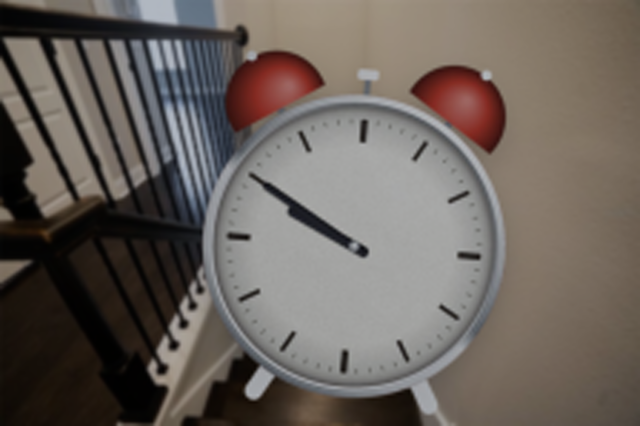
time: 9:50
